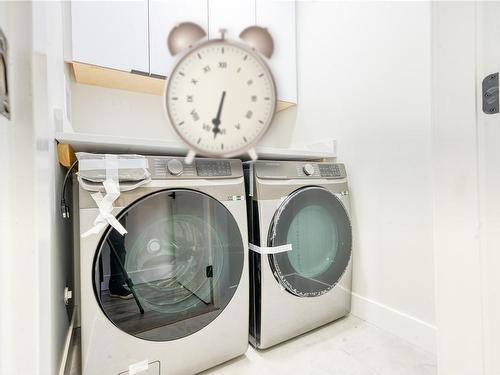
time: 6:32
